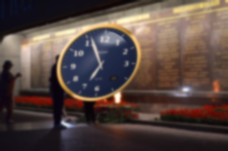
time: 6:56
